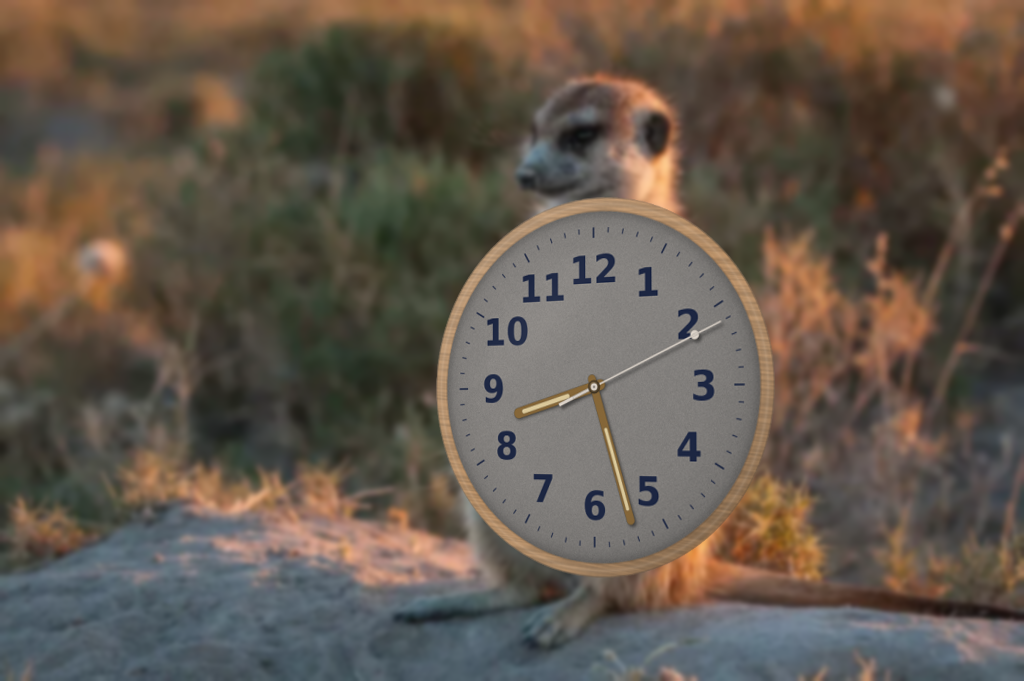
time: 8:27:11
